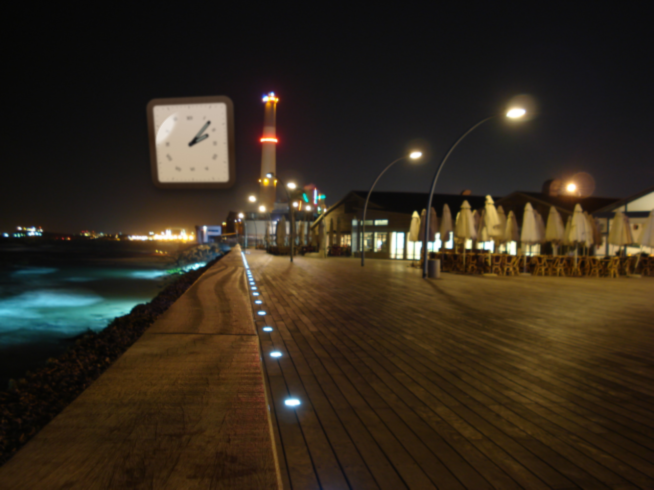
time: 2:07
